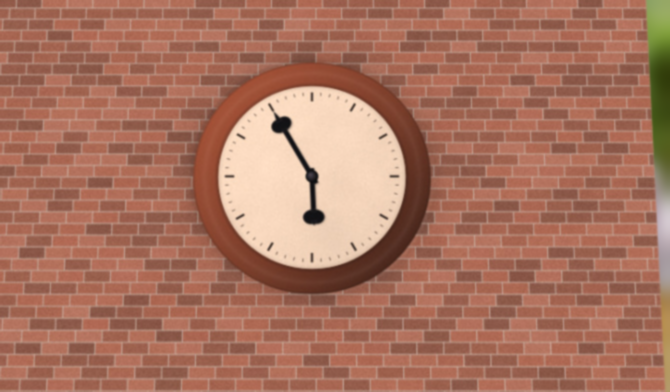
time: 5:55
